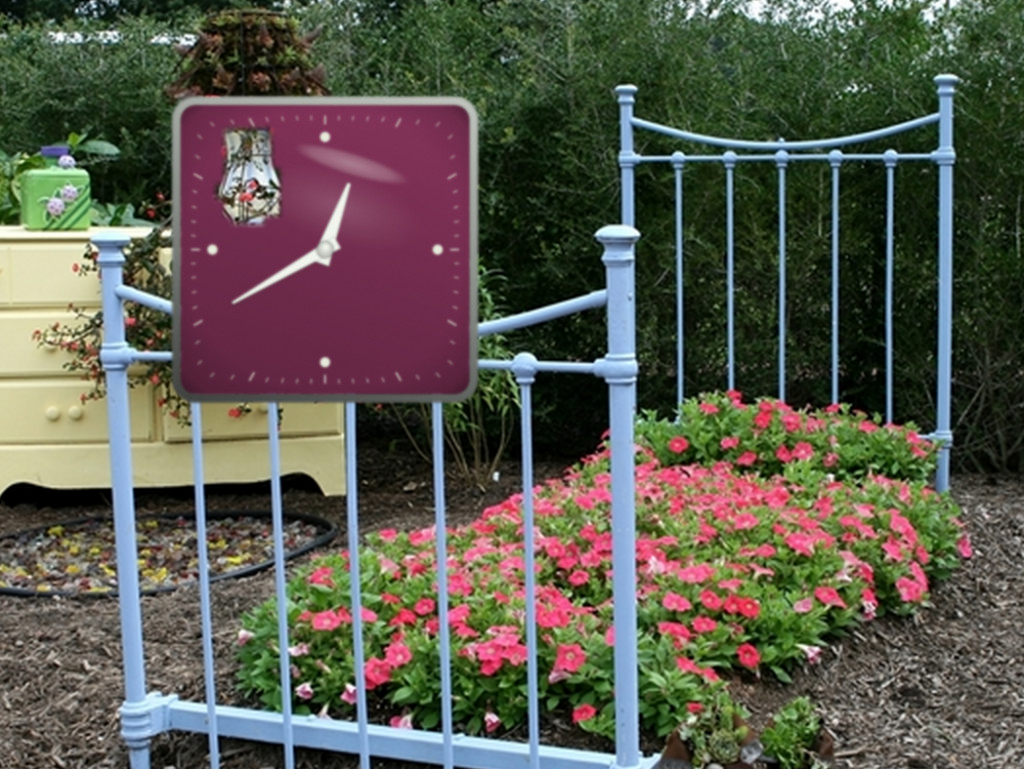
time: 12:40
